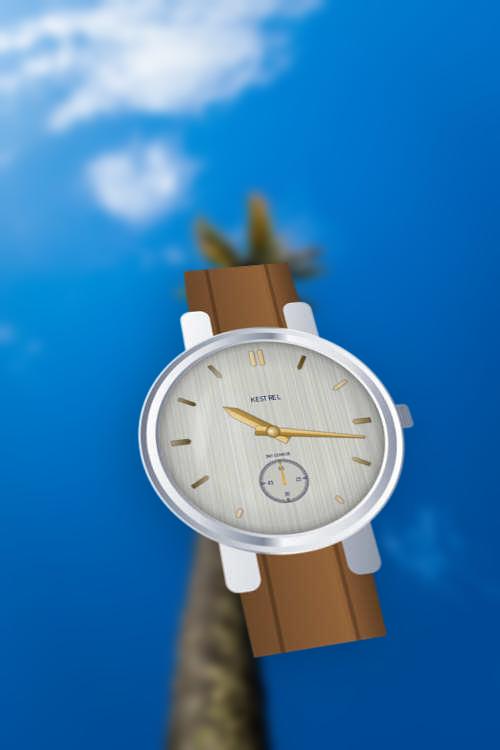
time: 10:17
